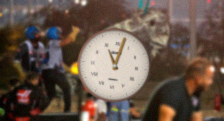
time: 11:02
